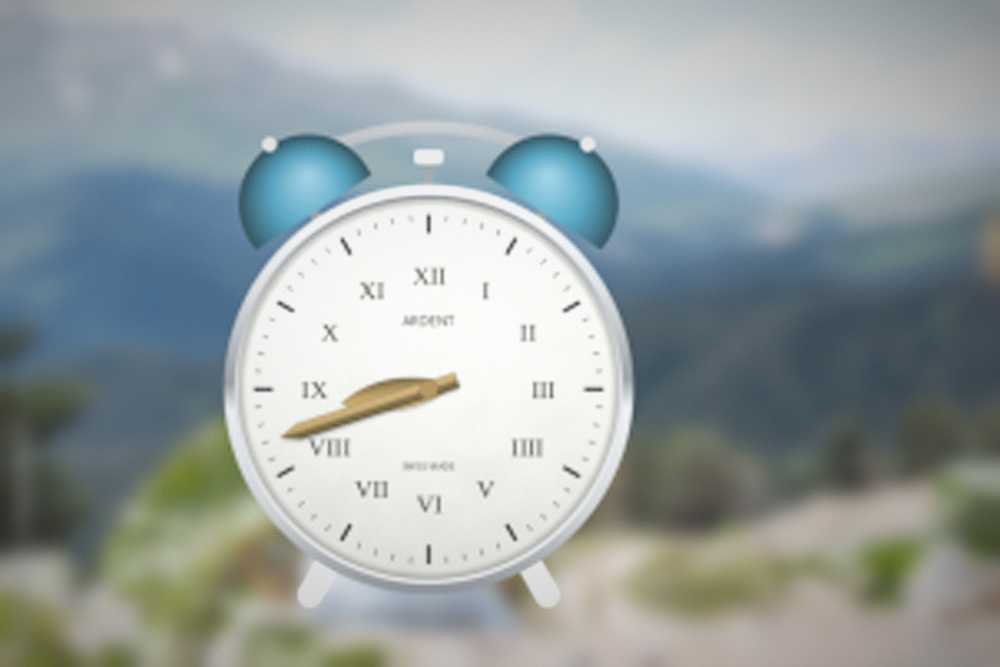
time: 8:42
